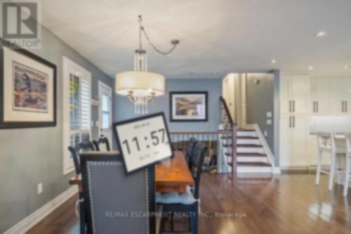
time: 11:57
